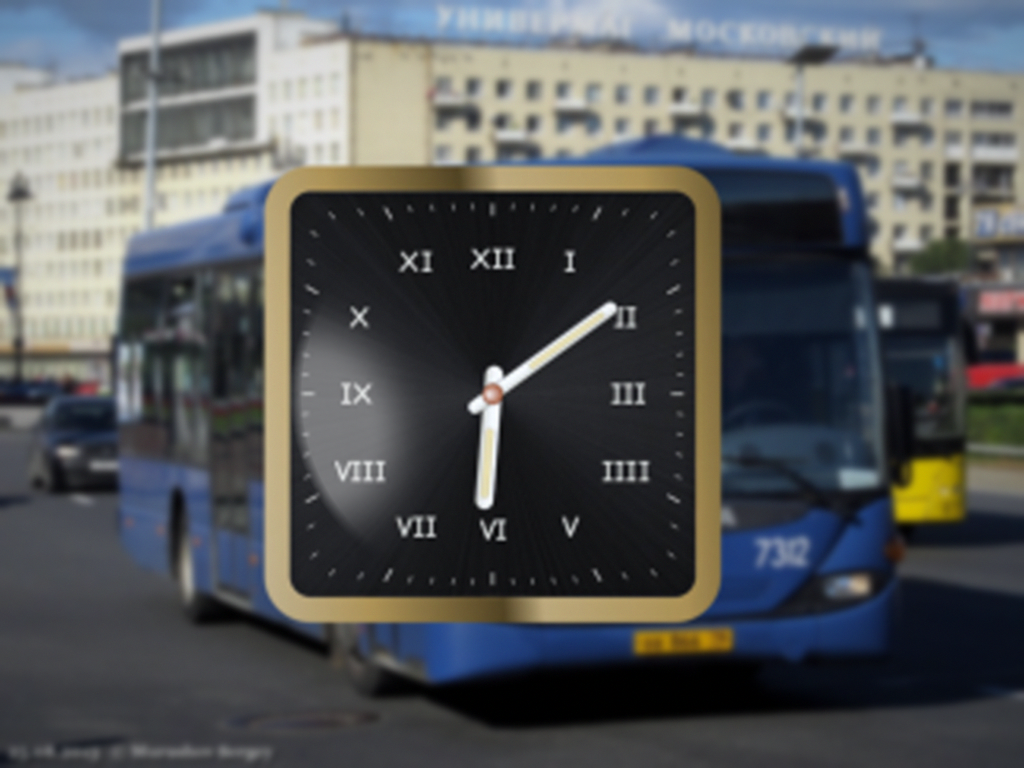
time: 6:09
